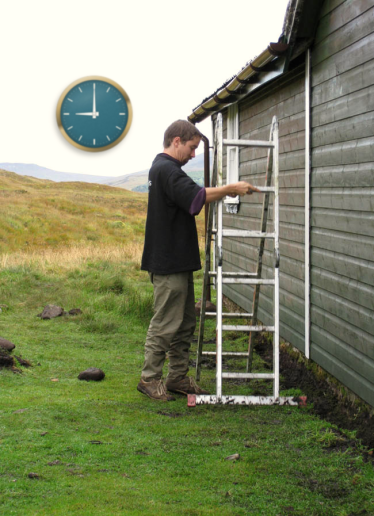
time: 9:00
